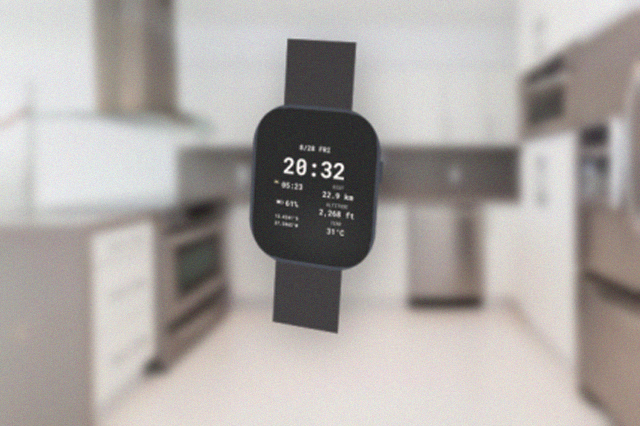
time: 20:32
